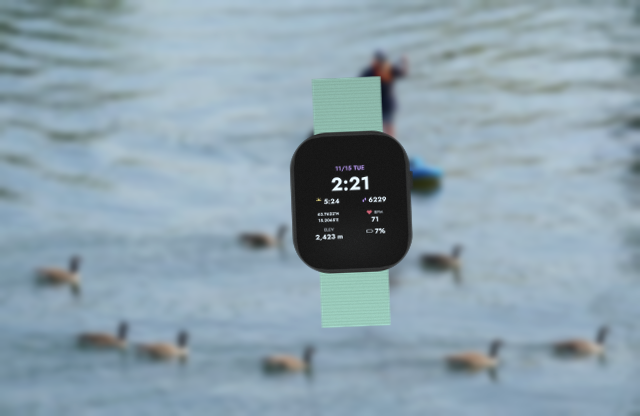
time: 2:21
